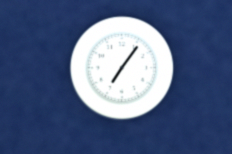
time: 7:06
